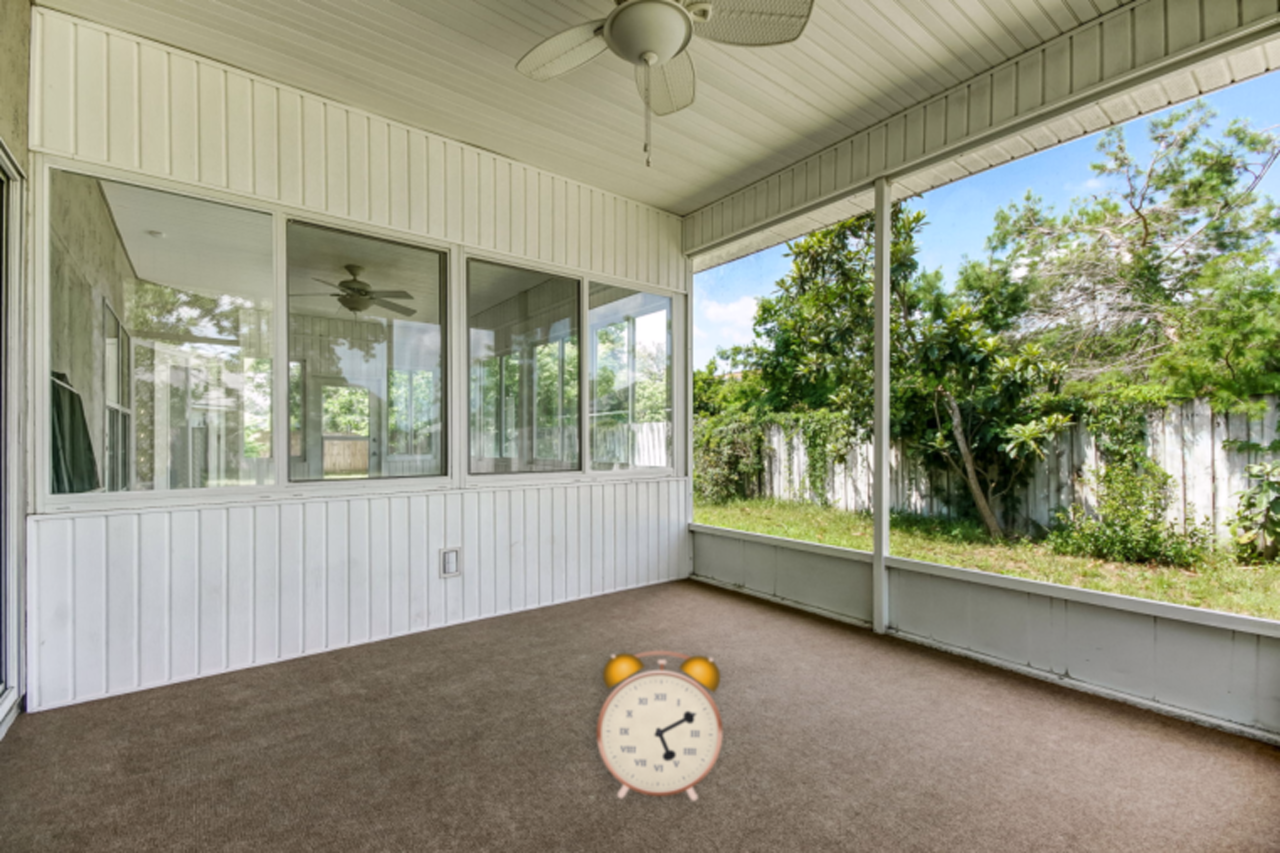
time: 5:10
